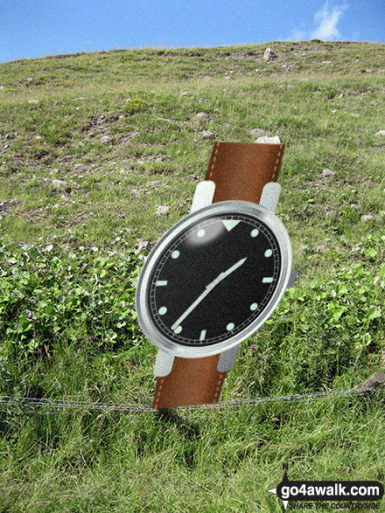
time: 1:36
